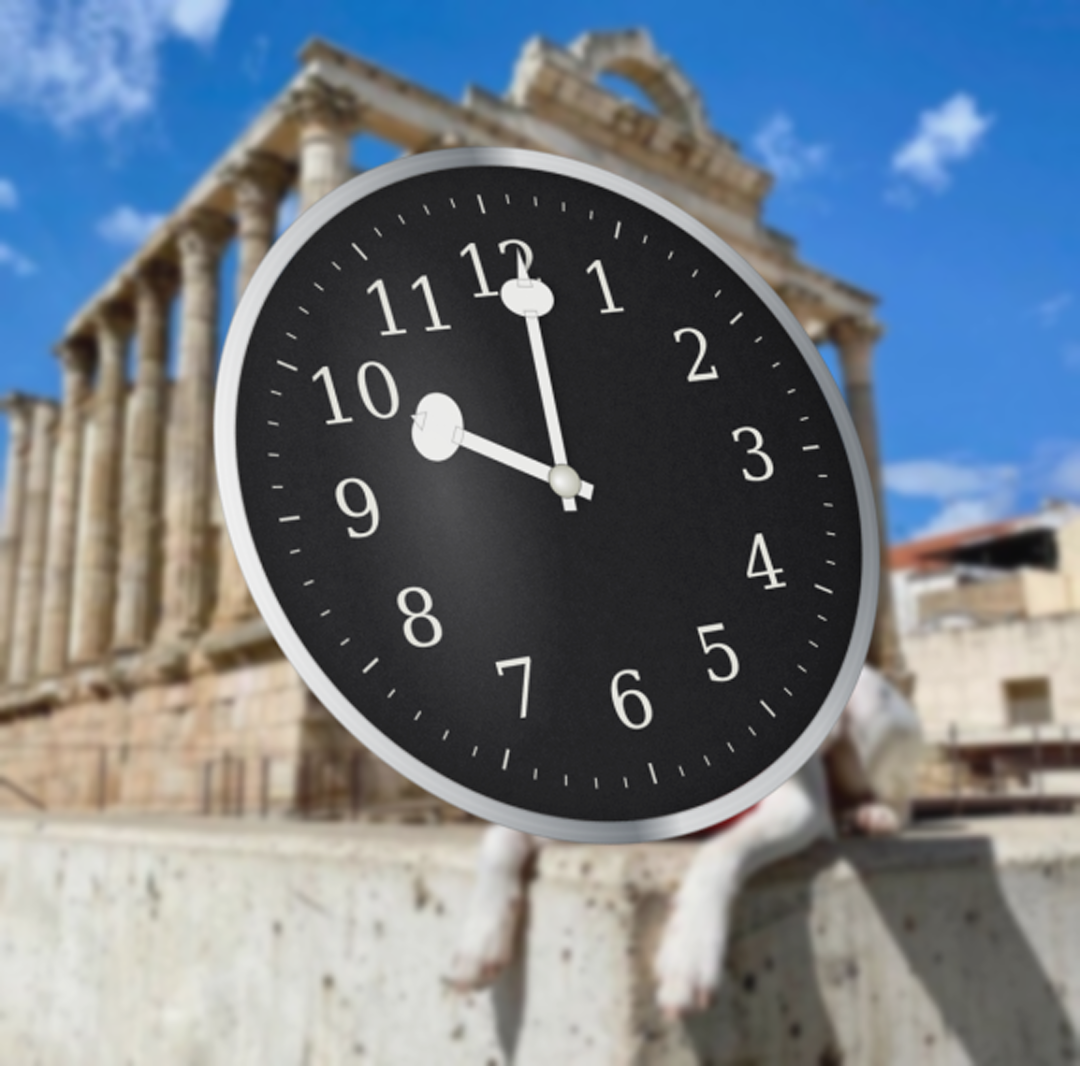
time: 10:01
